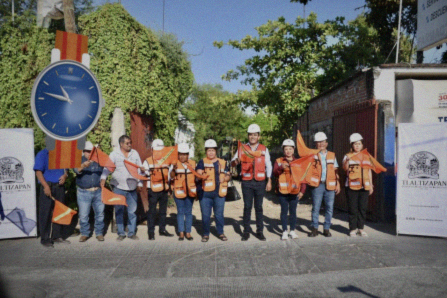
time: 10:47
